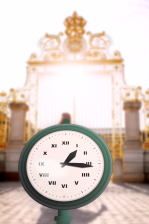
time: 1:16
